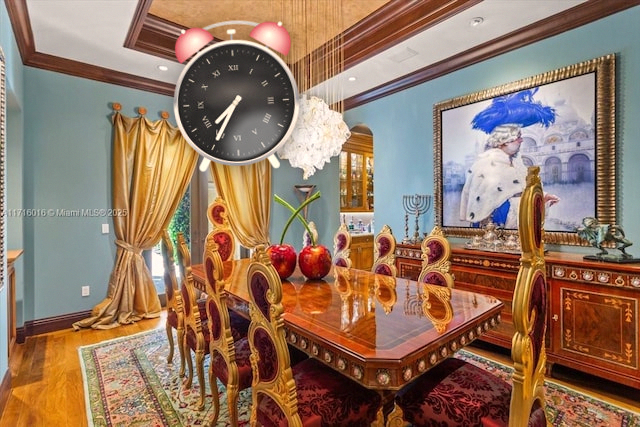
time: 7:35
